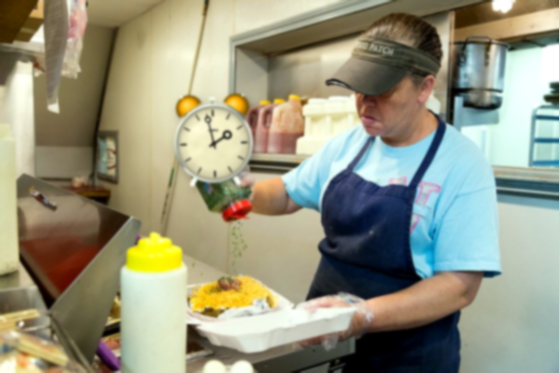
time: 1:58
